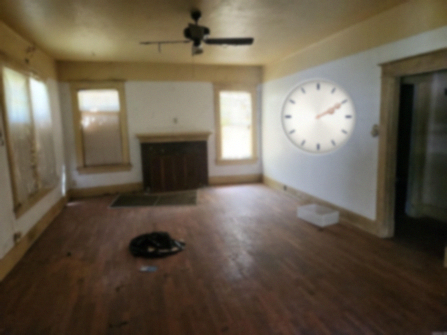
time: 2:10
